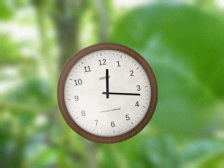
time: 12:17
